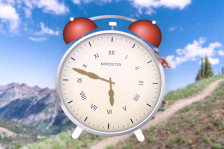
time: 5:48
